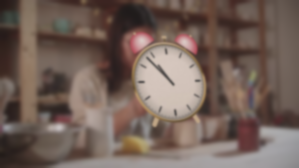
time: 10:53
